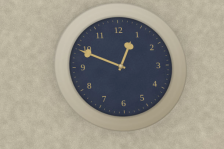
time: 12:49
